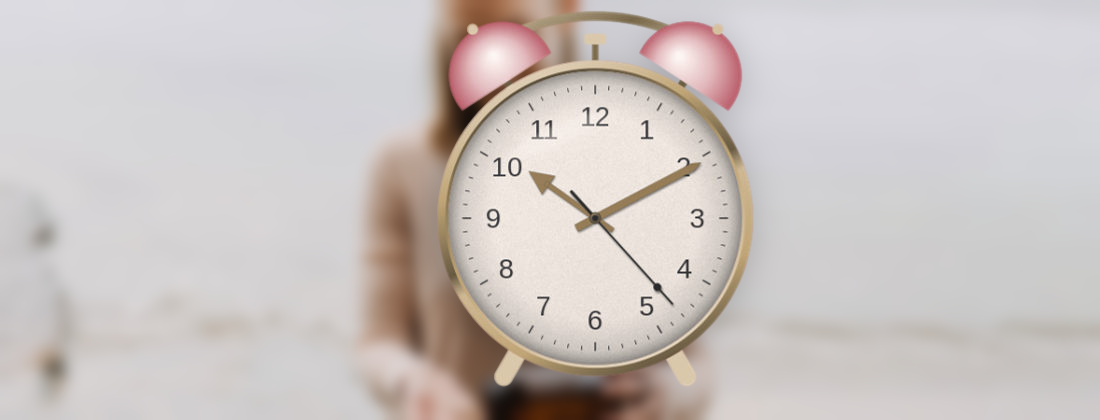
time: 10:10:23
